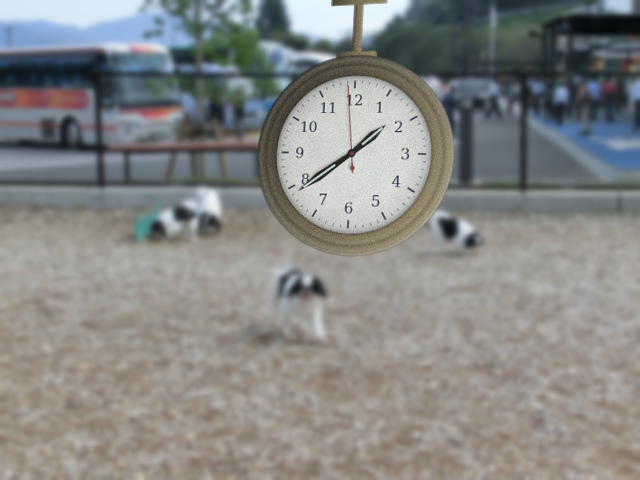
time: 1:38:59
